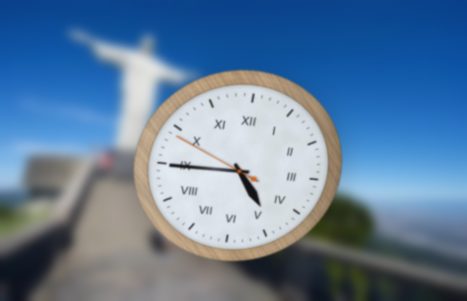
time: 4:44:49
